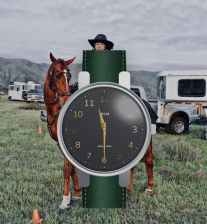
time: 11:30
